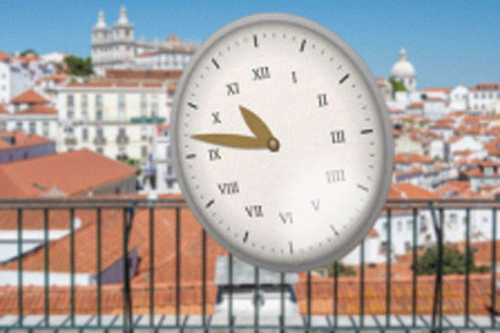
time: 10:47
